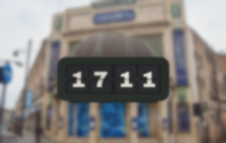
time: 17:11
